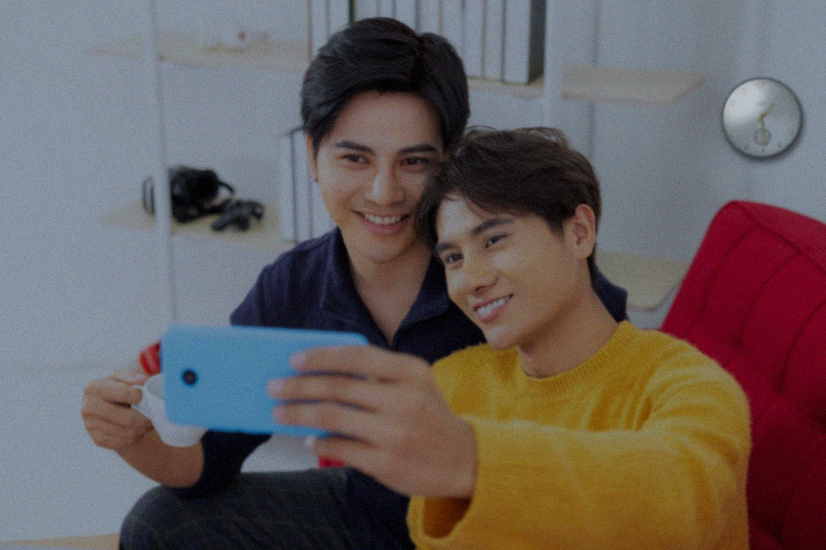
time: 1:29
